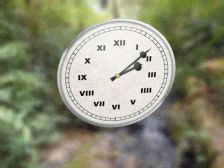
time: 2:08
